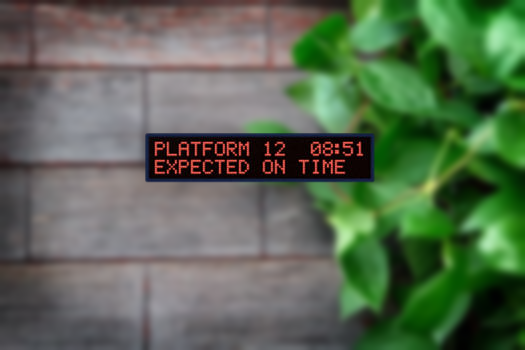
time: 8:51
